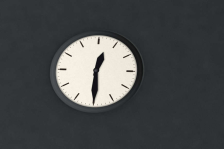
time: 12:30
